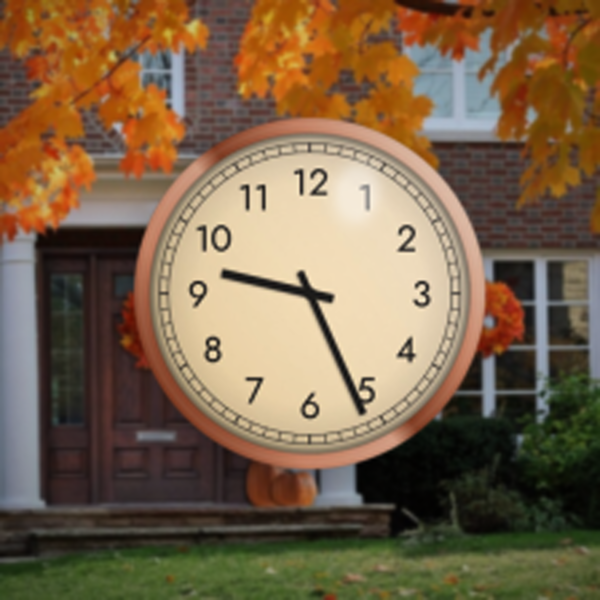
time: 9:26
